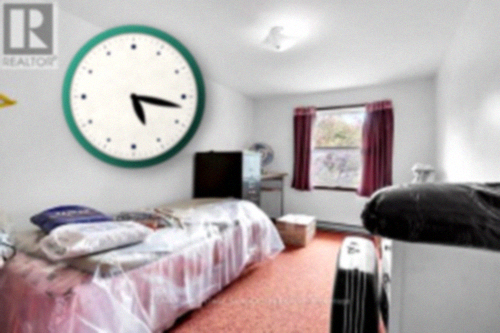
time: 5:17
